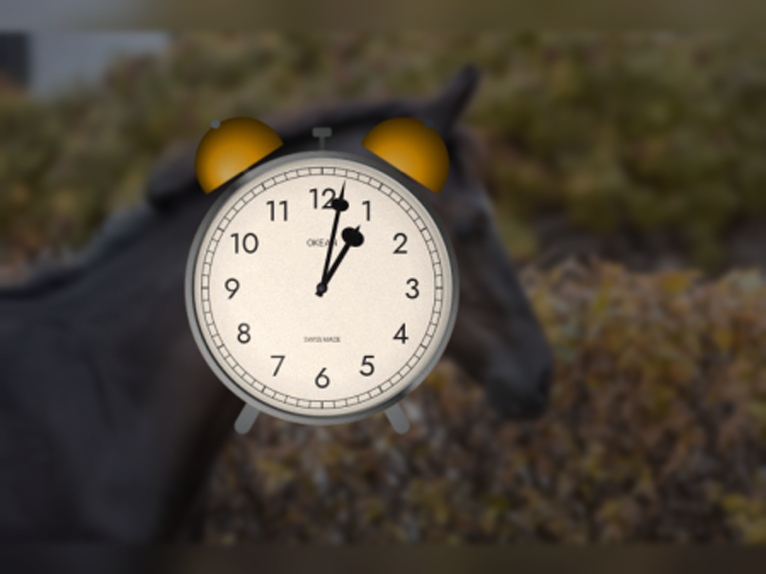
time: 1:02
